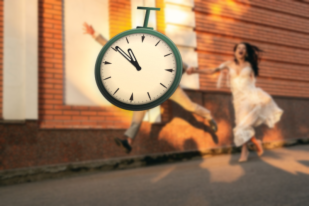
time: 10:51
